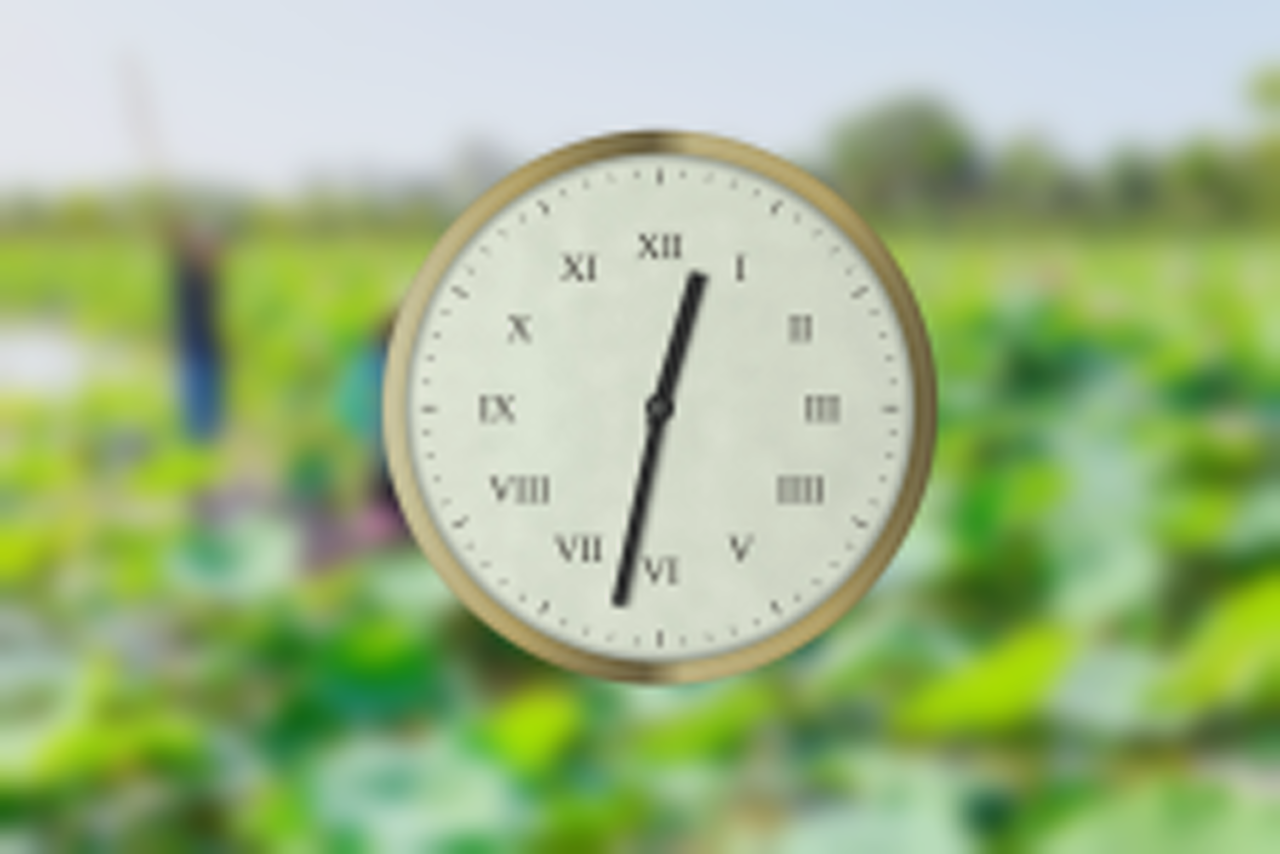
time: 12:32
